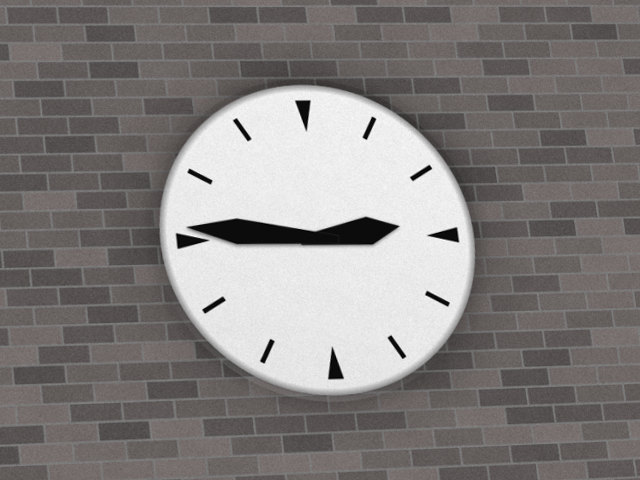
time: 2:46
